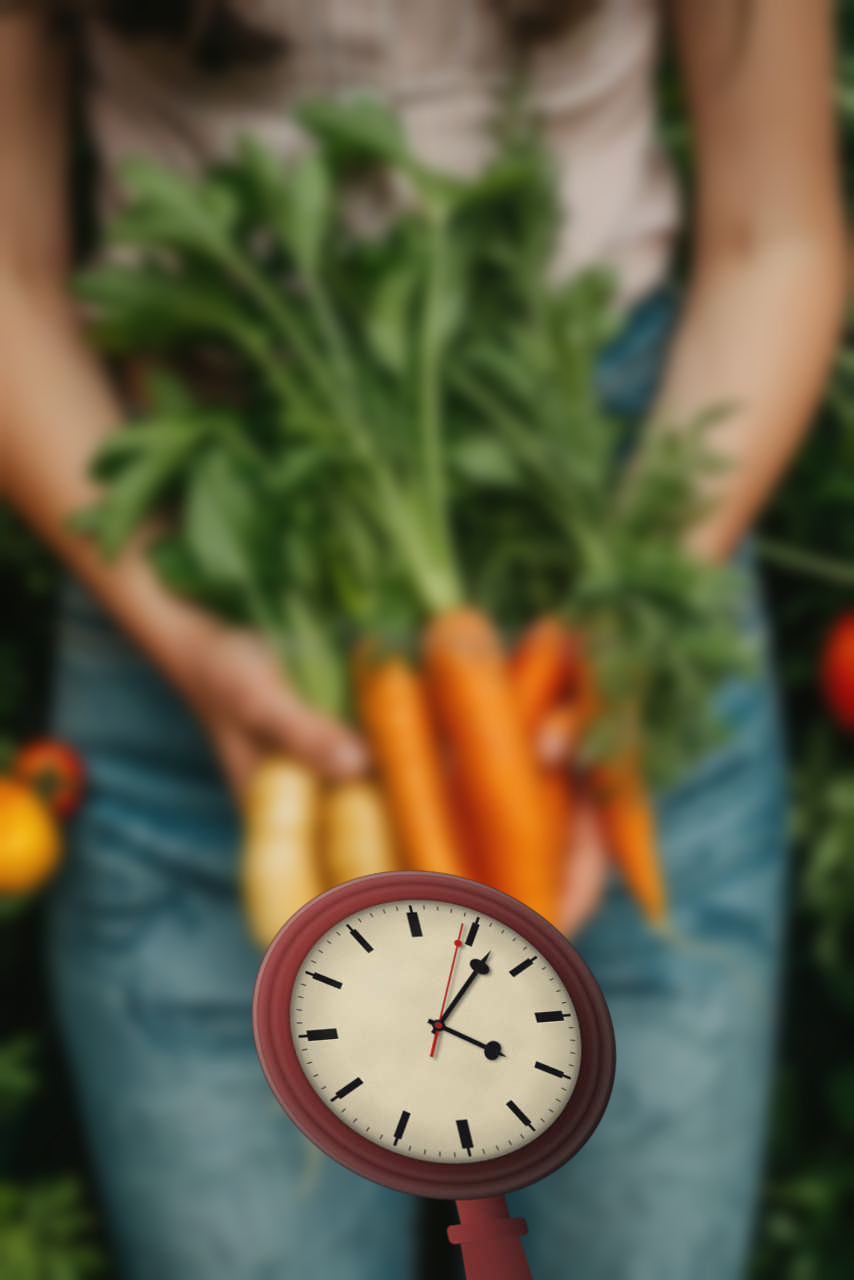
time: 4:07:04
